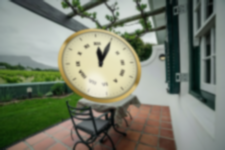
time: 12:05
